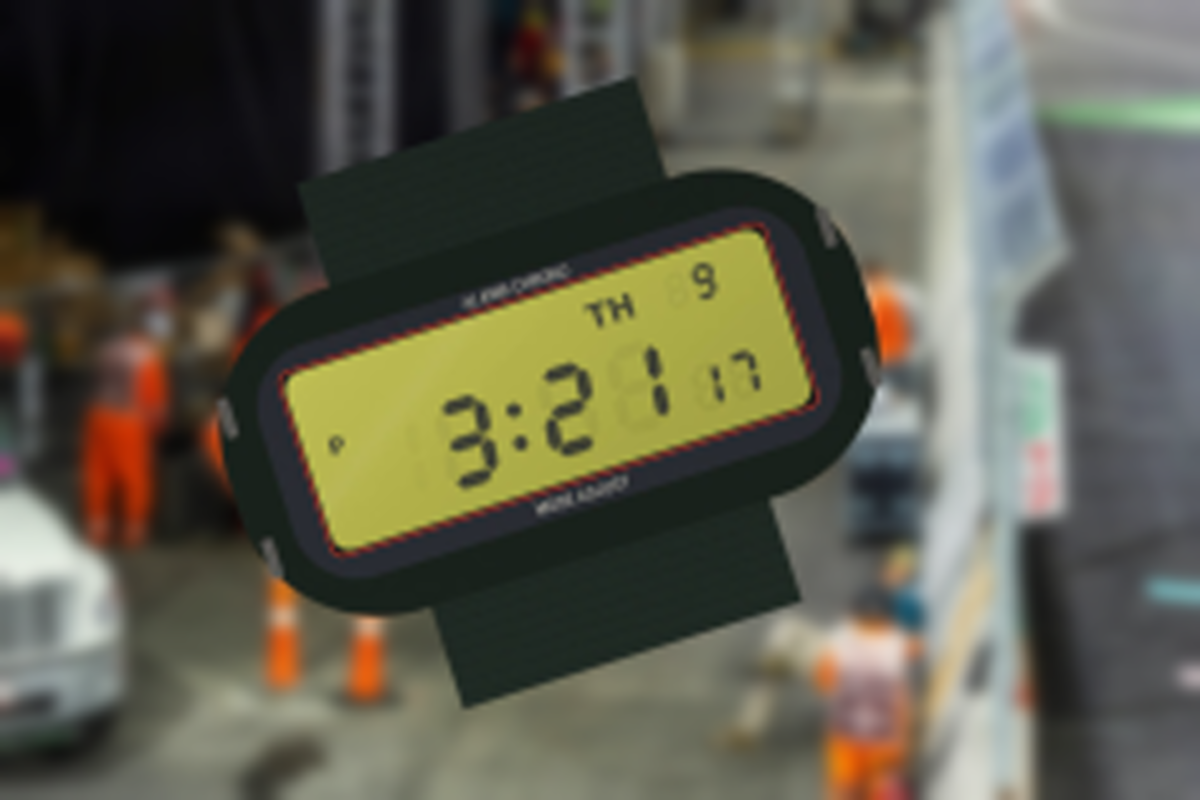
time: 3:21:17
